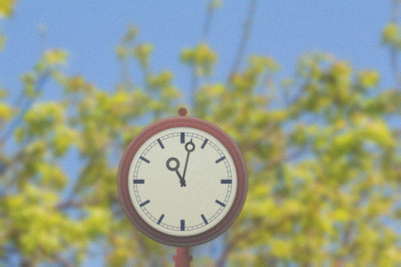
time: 11:02
